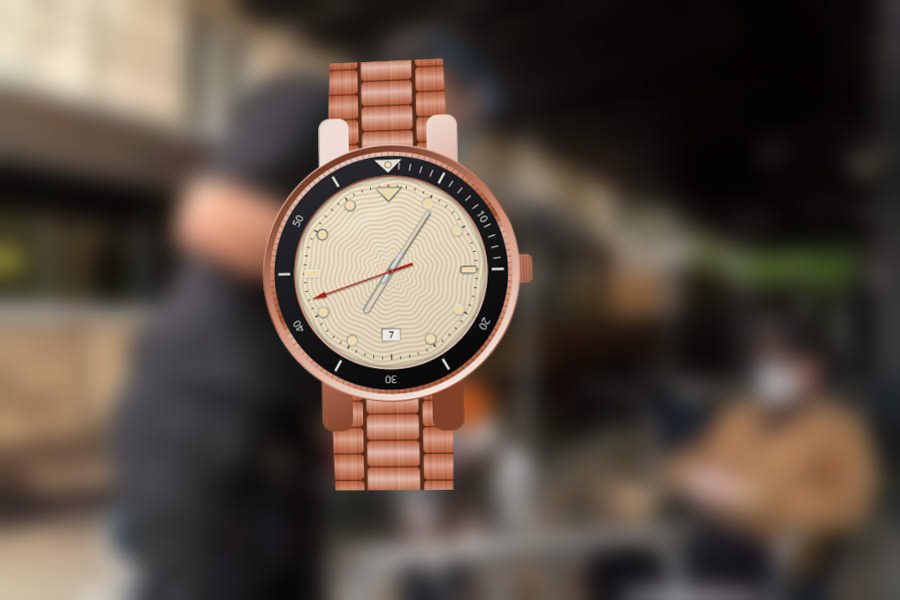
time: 7:05:42
